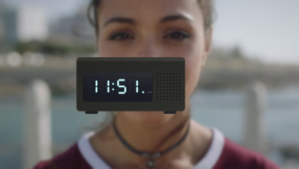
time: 11:51
